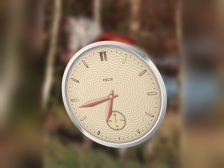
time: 6:43
